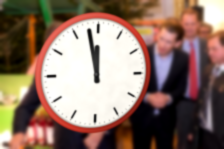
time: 11:58
